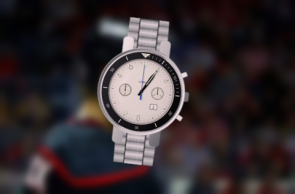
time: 1:05
